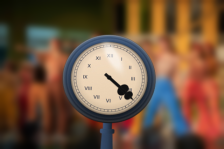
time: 4:22
